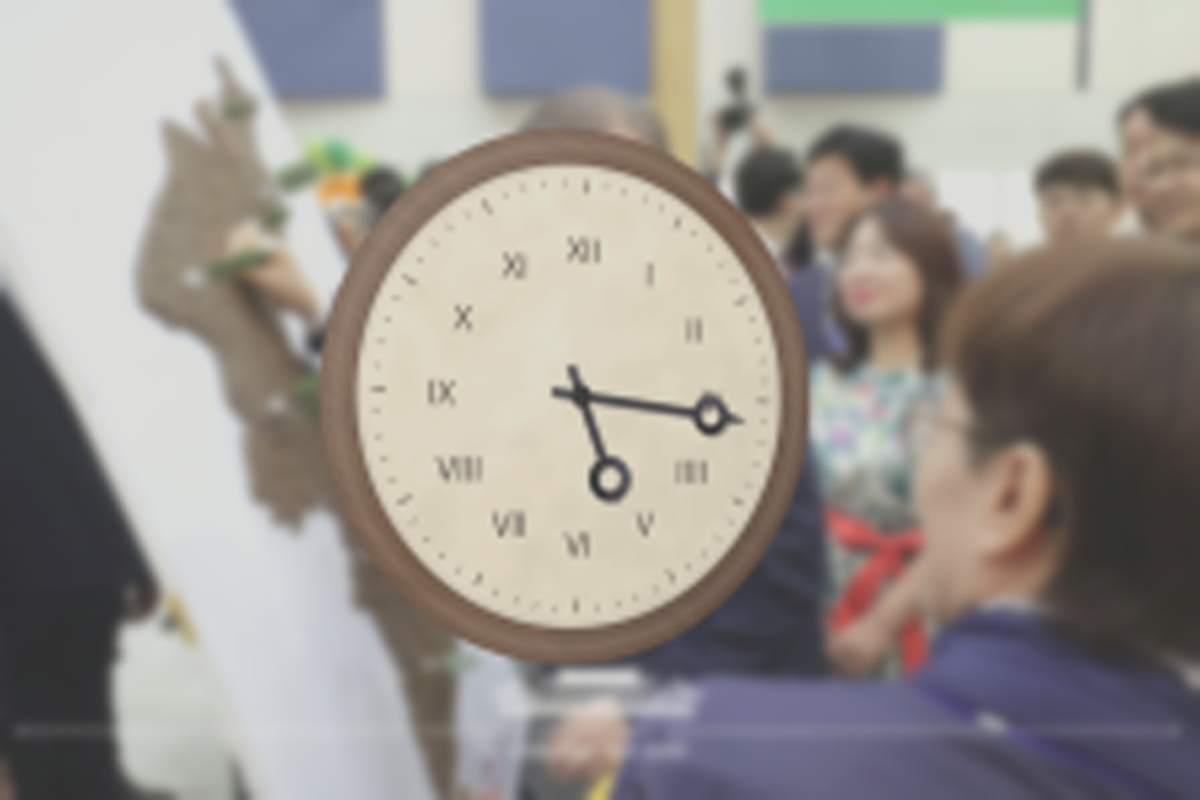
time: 5:16
